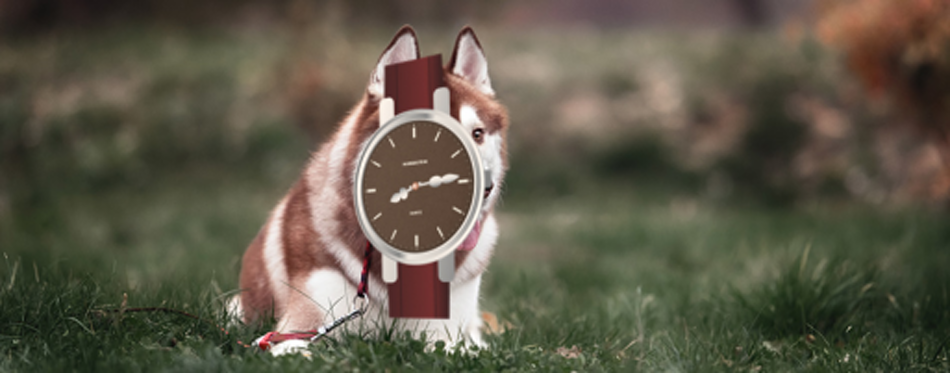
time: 8:14
